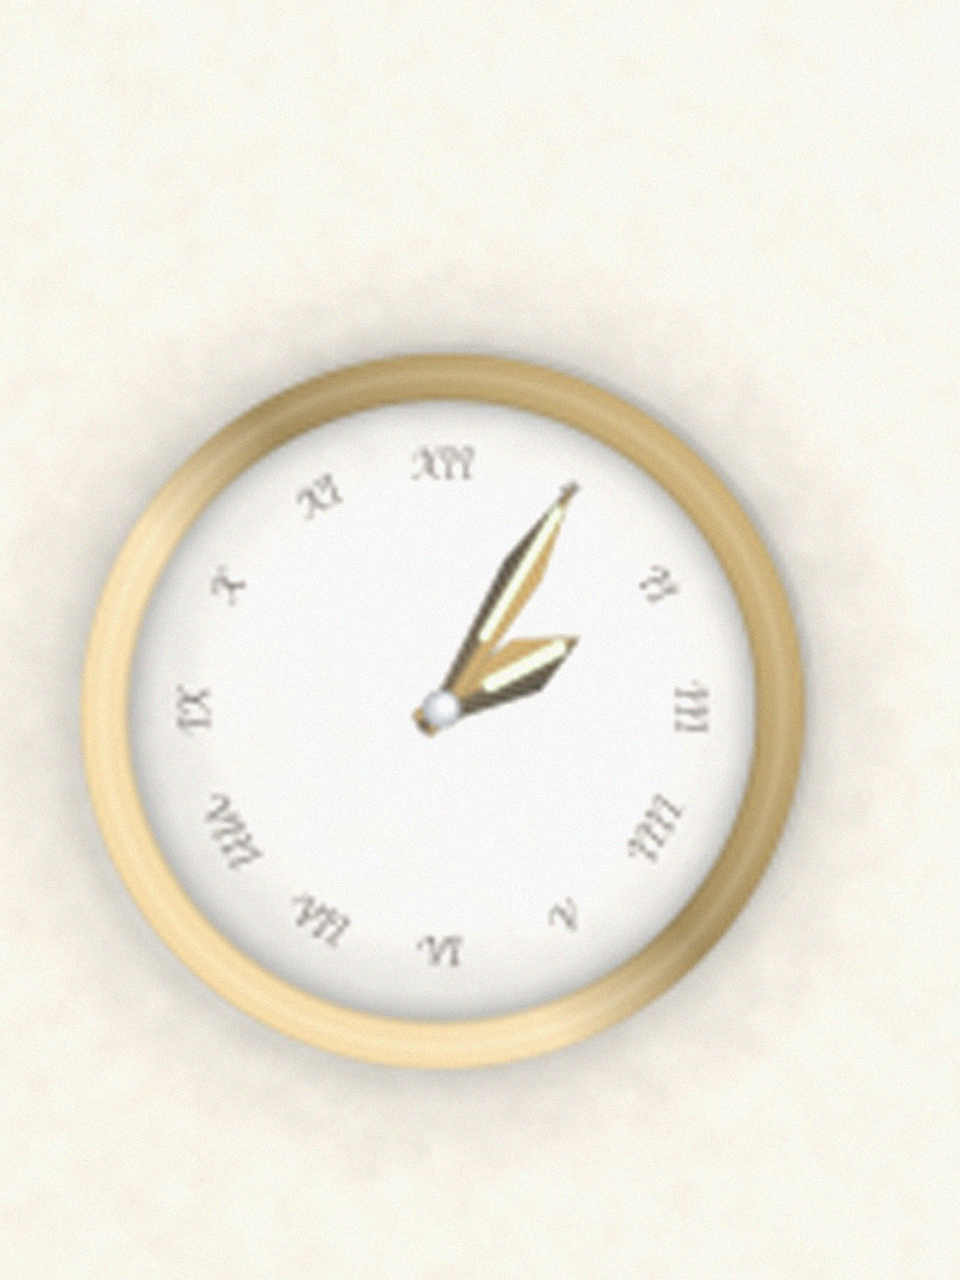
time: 2:05
